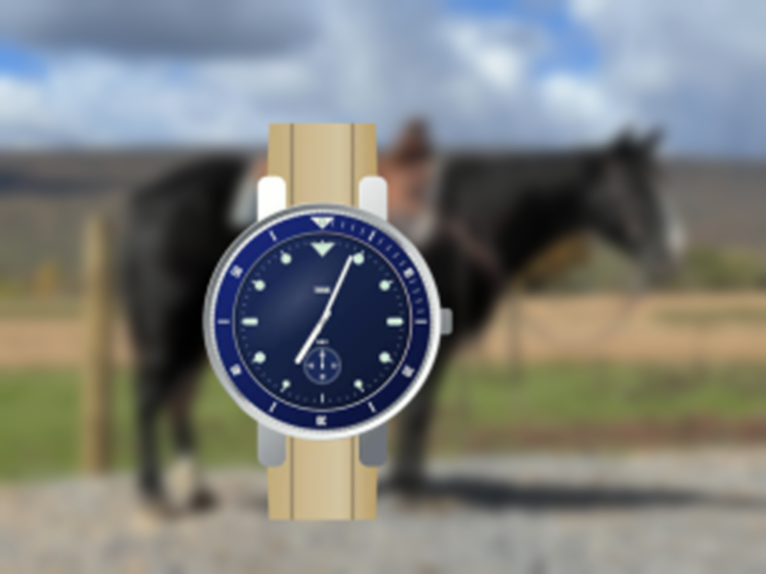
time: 7:04
